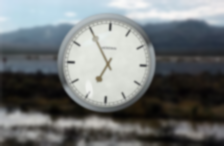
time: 6:55
